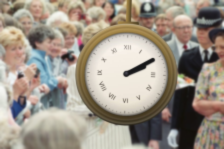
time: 2:10
